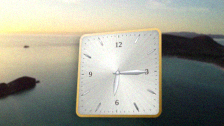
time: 6:15
